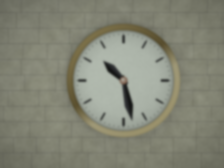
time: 10:28
